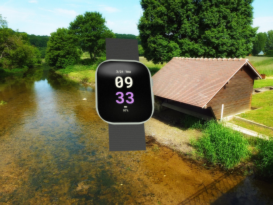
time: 9:33
